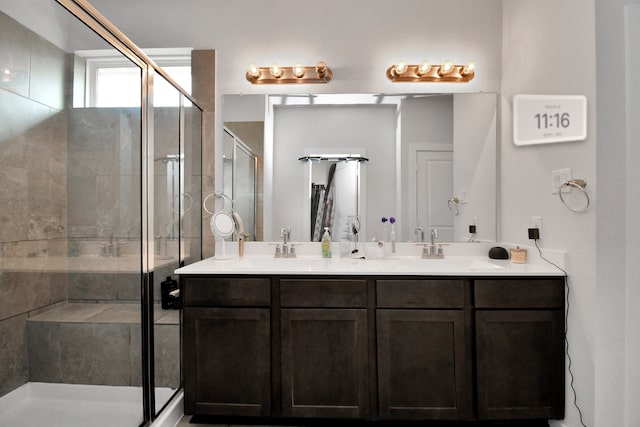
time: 11:16
